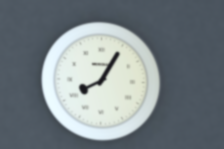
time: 8:05
